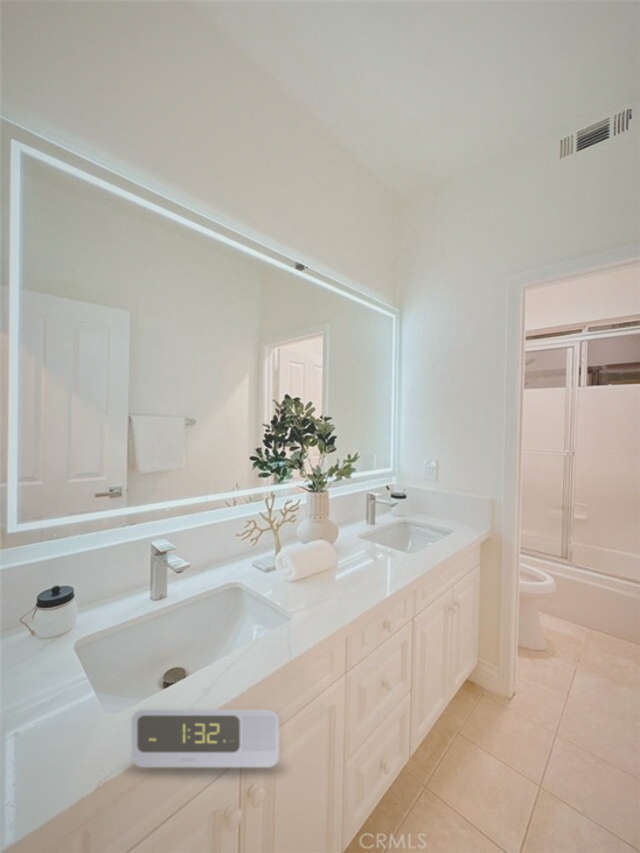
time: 1:32
